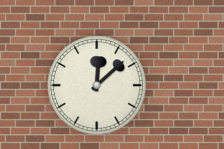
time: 12:08
